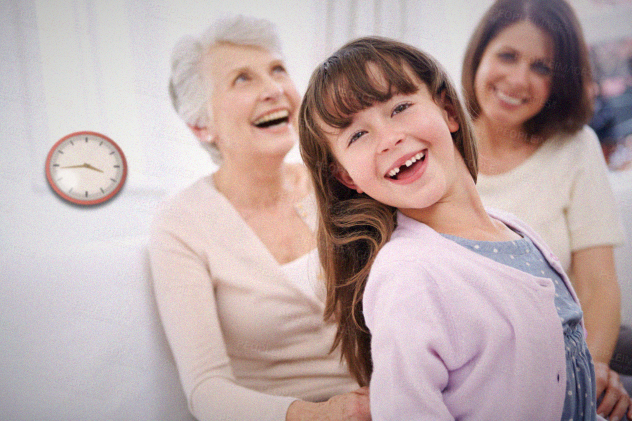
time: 3:44
